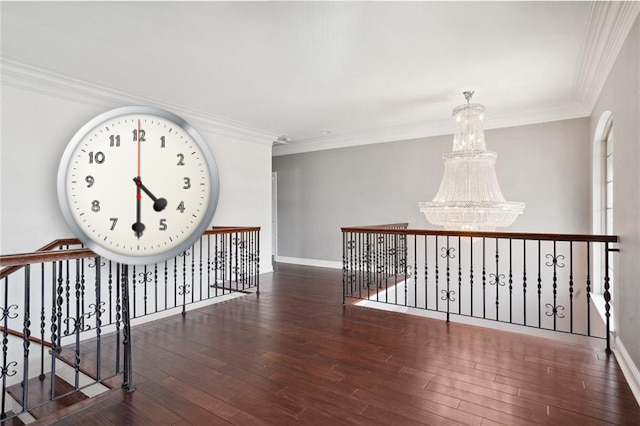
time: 4:30:00
